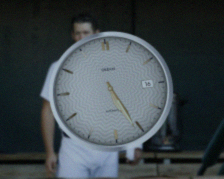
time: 5:26
